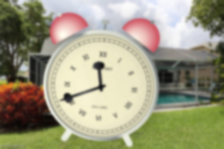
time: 11:41
